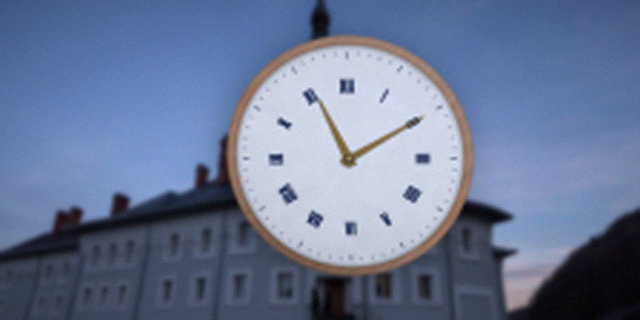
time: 11:10
